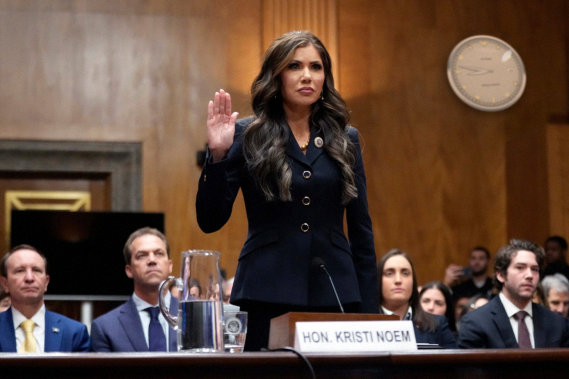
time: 8:47
